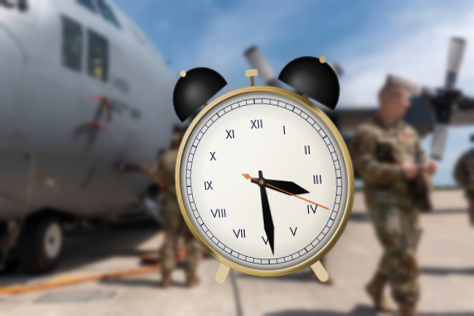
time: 3:29:19
